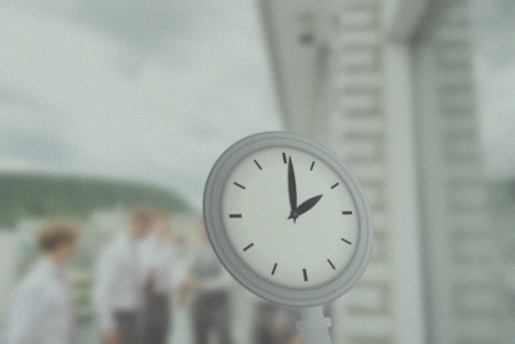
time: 2:01
